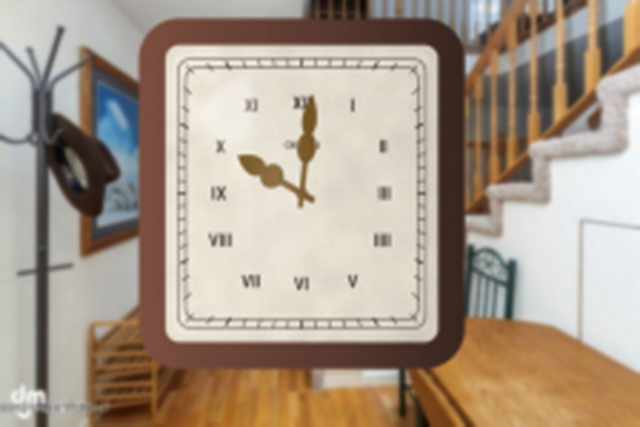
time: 10:01
